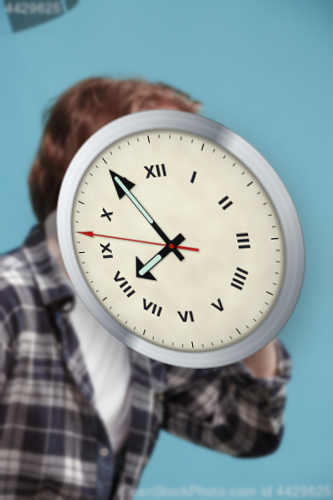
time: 7:54:47
